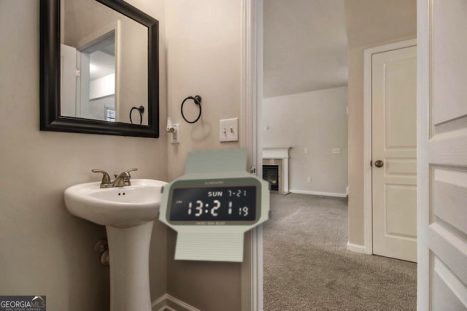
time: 13:21:19
